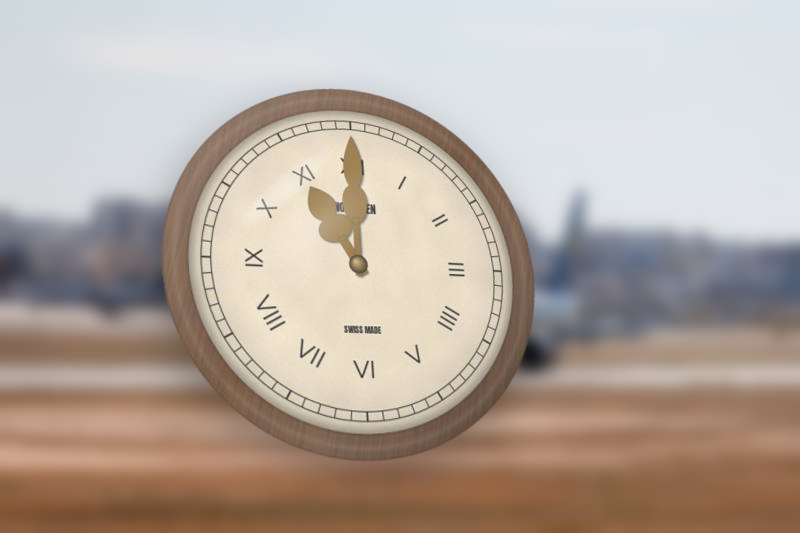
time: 11:00
